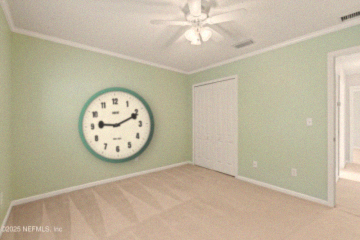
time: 9:11
